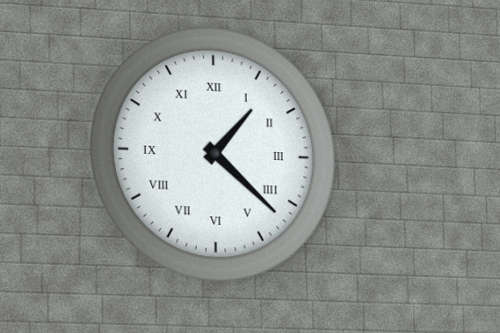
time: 1:22
